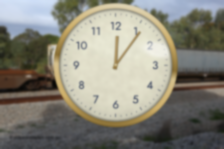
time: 12:06
